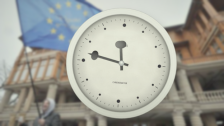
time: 11:47
